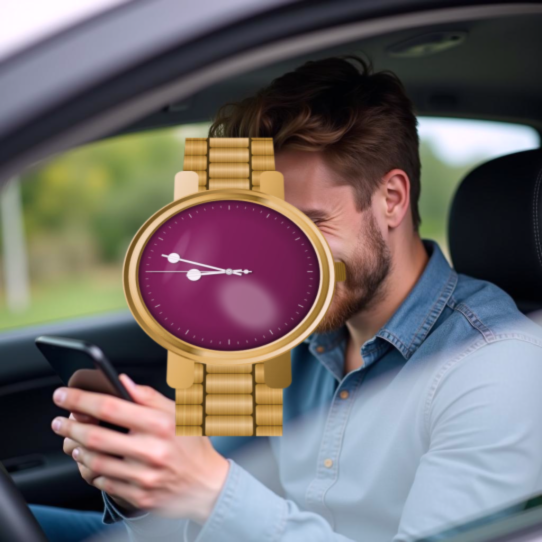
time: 8:47:45
